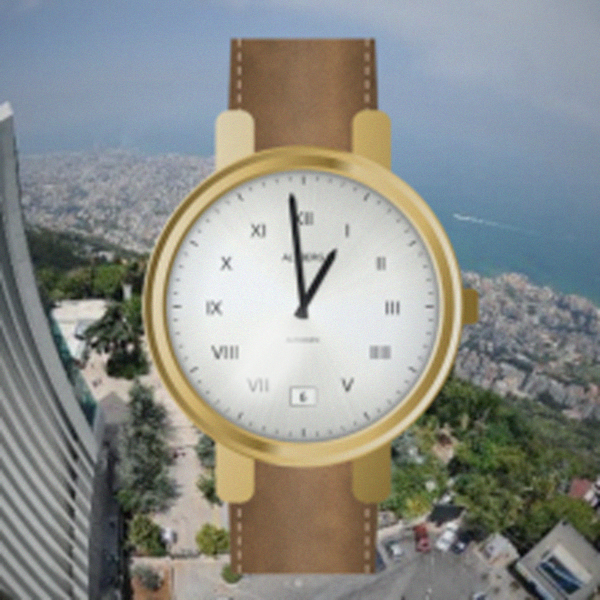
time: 12:59
